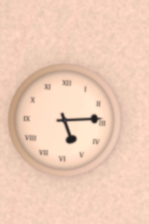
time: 5:14
